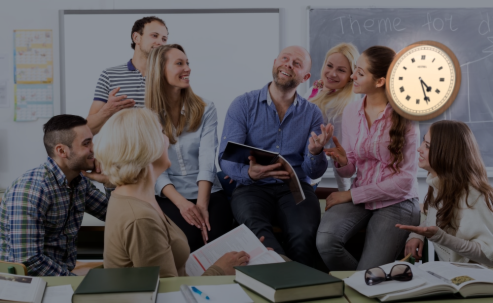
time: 4:26
